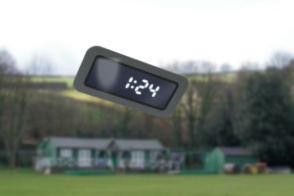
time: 1:24
